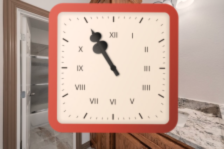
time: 10:55
